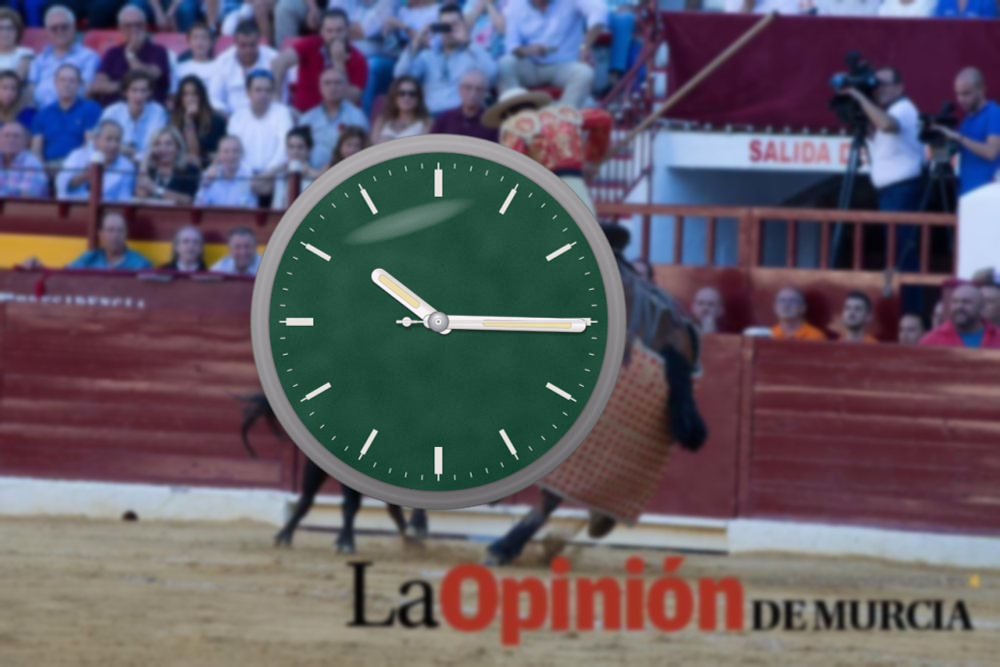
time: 10:15:15
